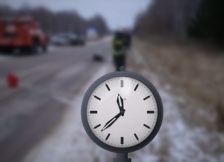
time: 11:38
